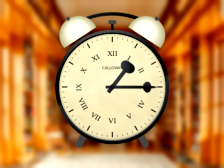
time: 1:15
